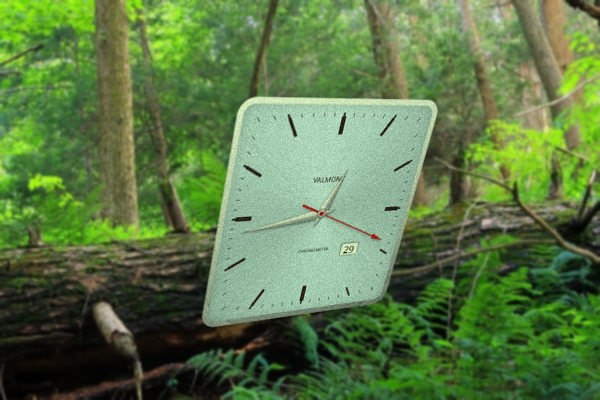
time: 12:43:19
